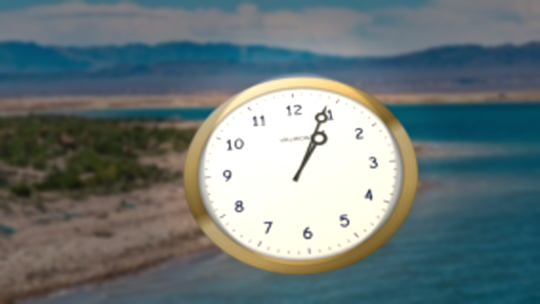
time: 1:04
